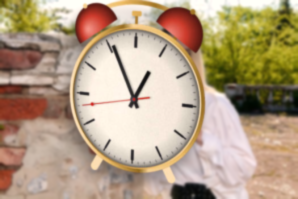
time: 12:55:43
